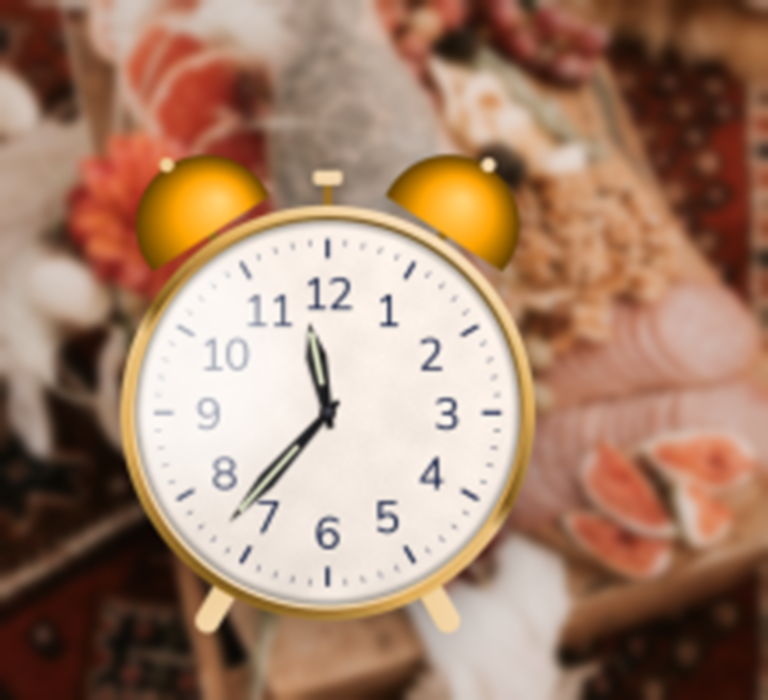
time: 11:37
